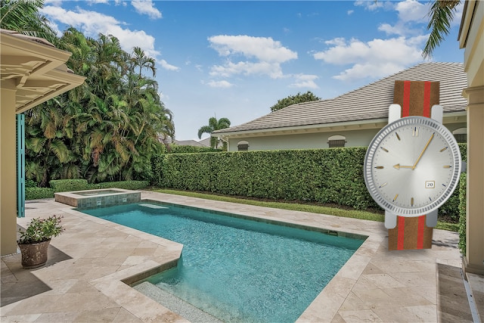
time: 9:05
